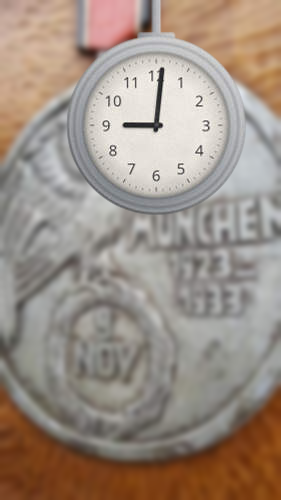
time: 9:01
